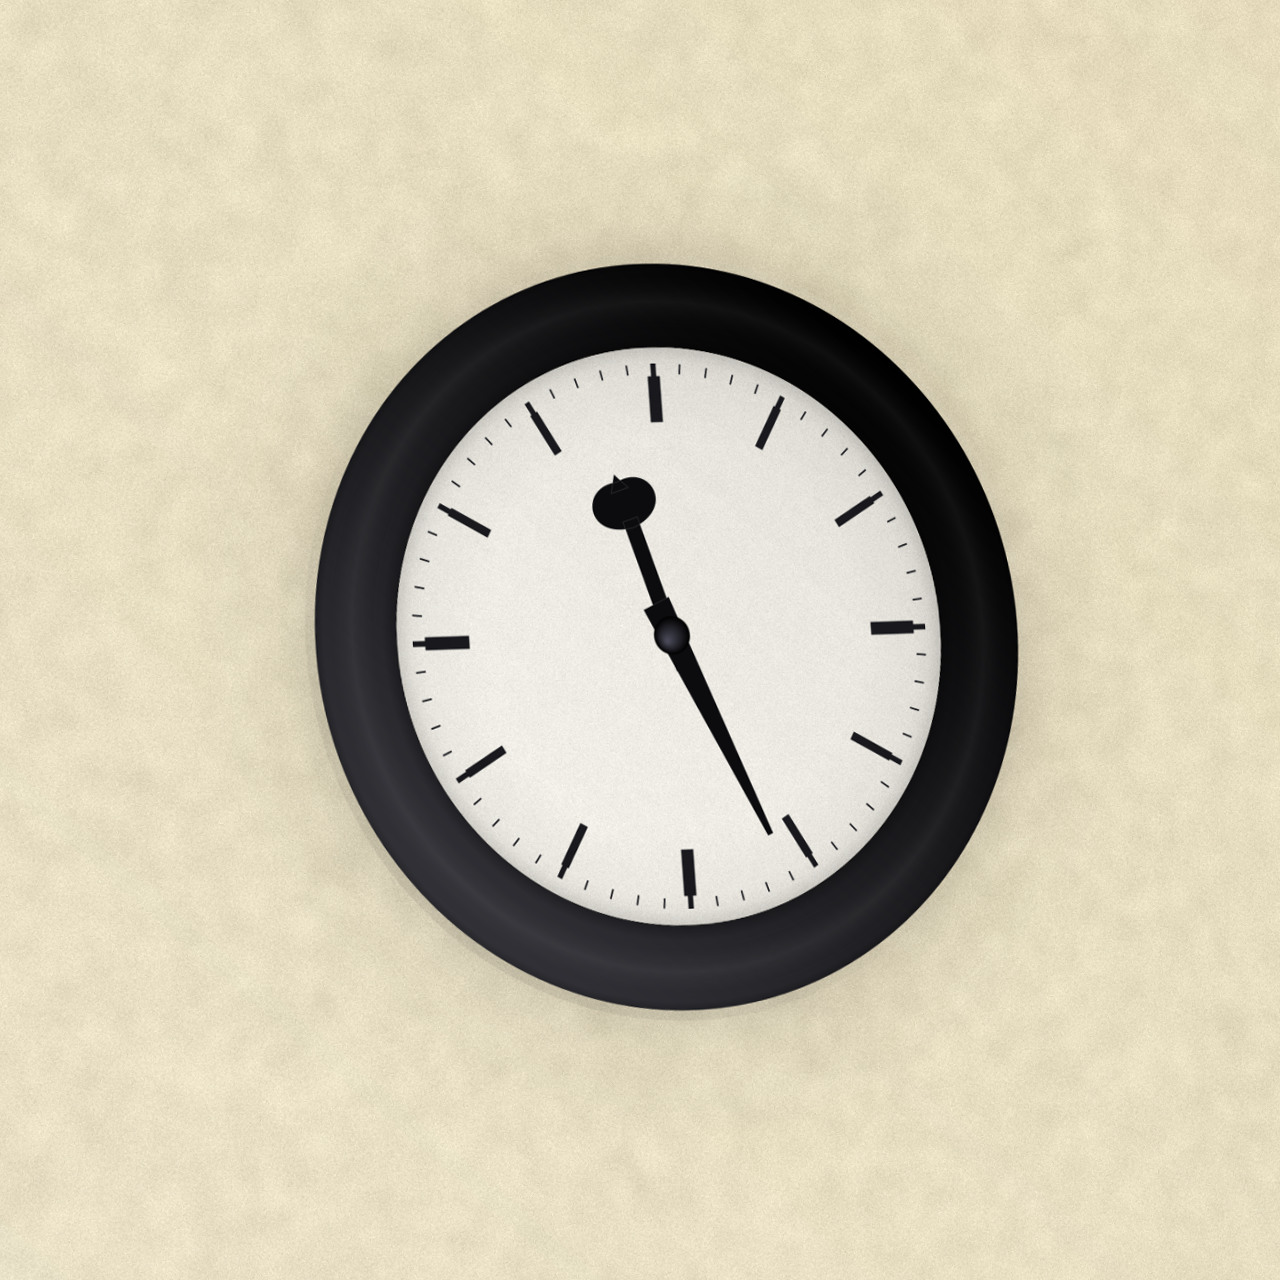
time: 11:26
